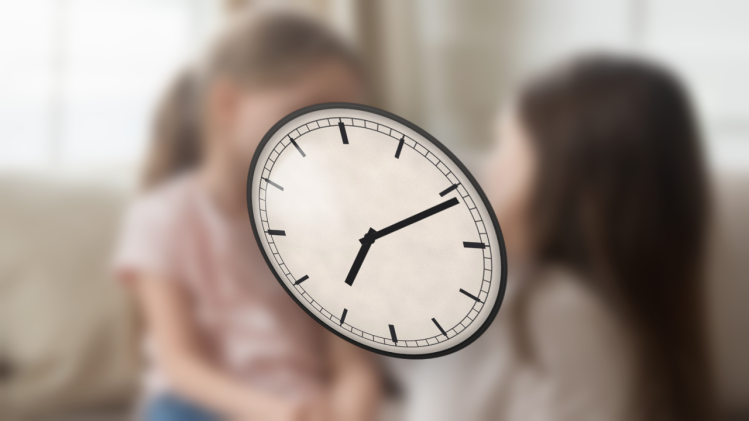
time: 7:11
